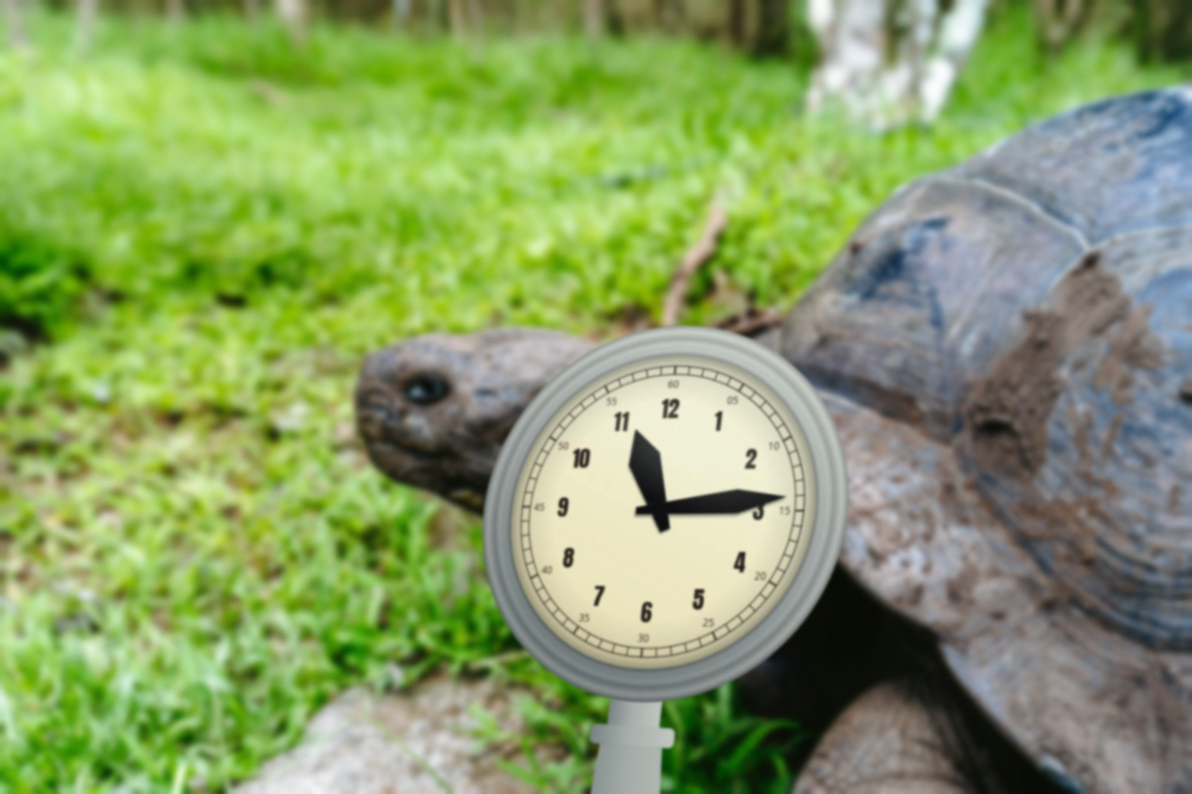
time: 11:14
